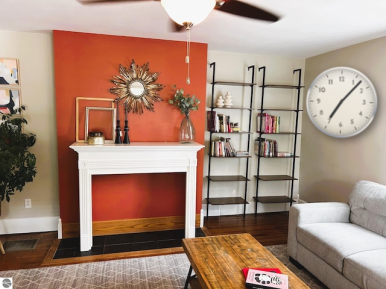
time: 7:07
